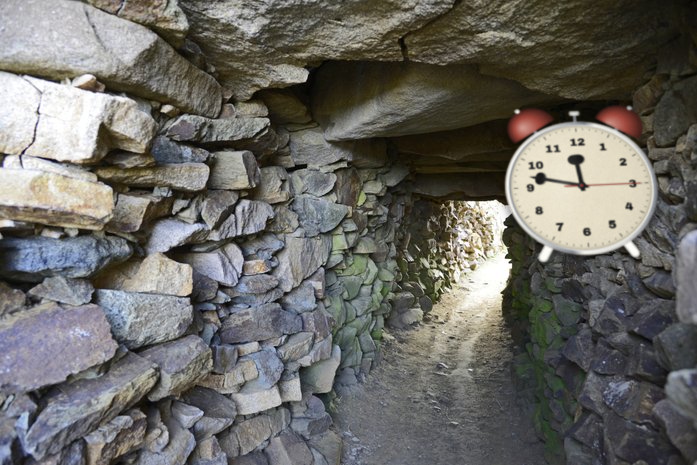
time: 11:47:15
